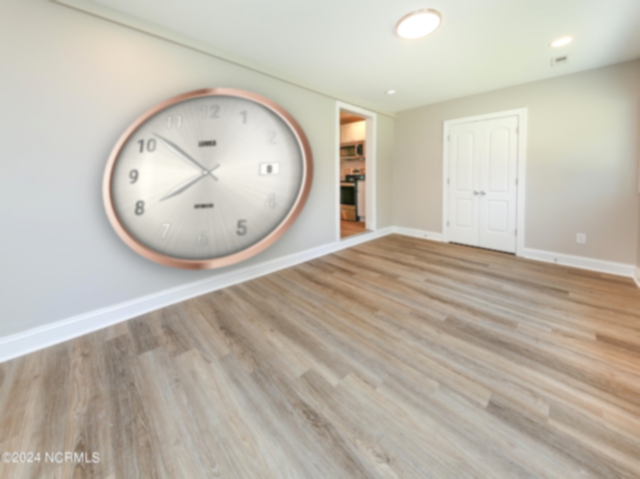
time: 7:52
